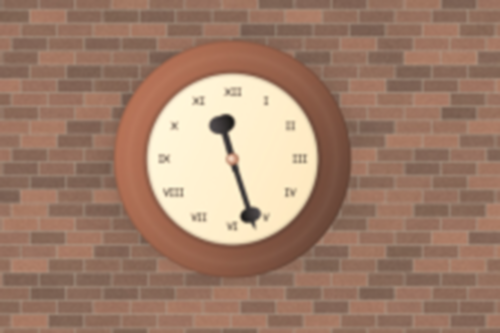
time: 11:27
